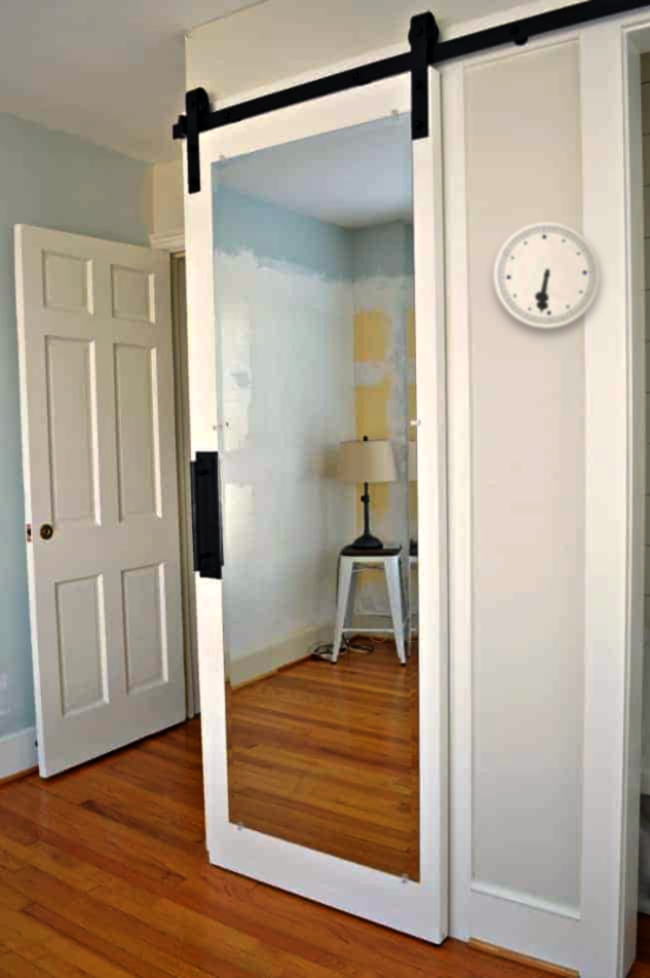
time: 6:32
